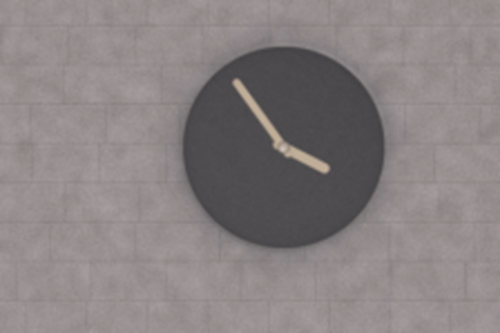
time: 3:54
